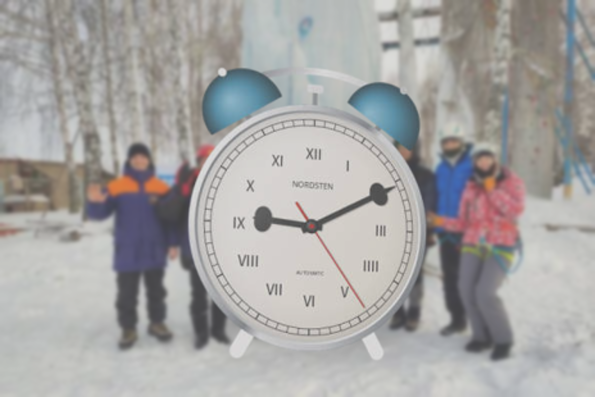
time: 9:10:24
